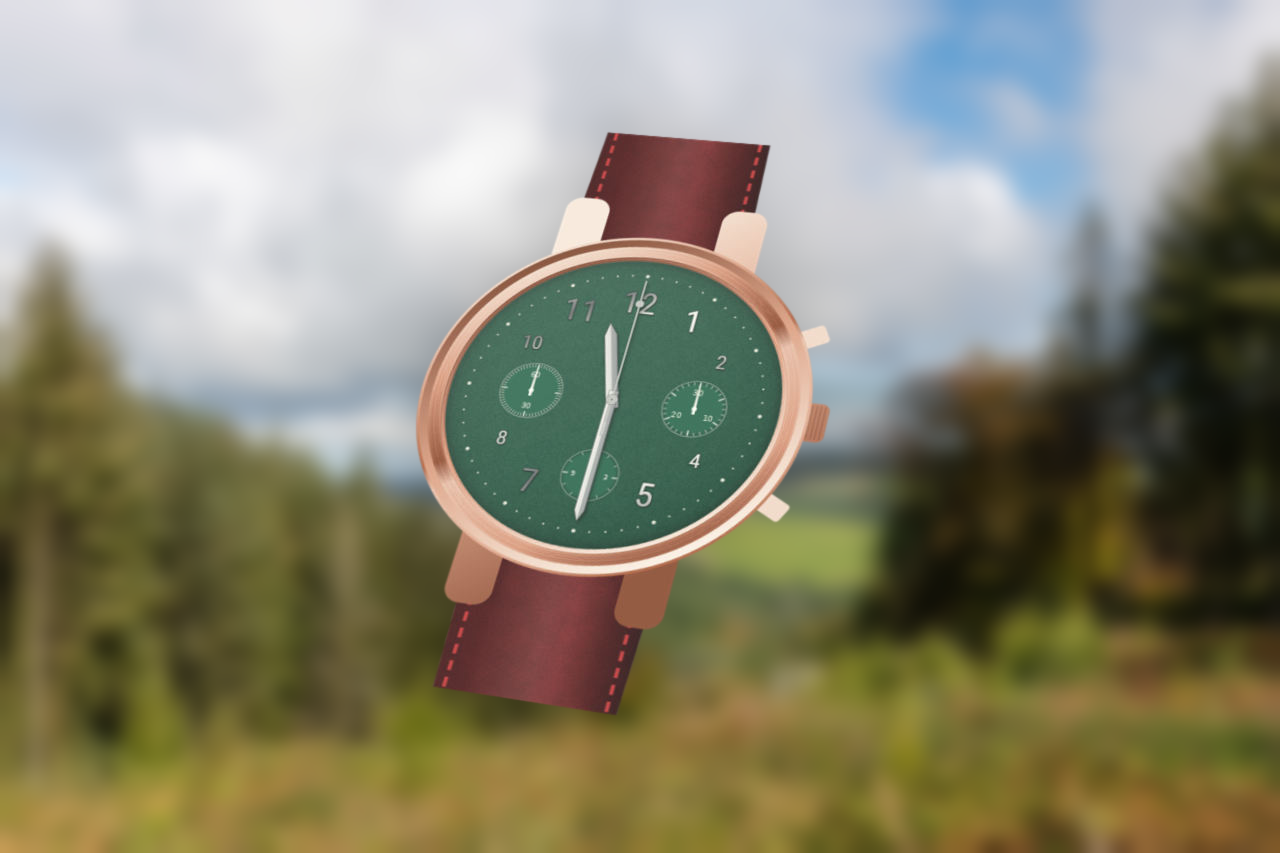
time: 11:30
